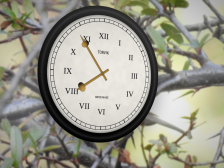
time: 7:54
